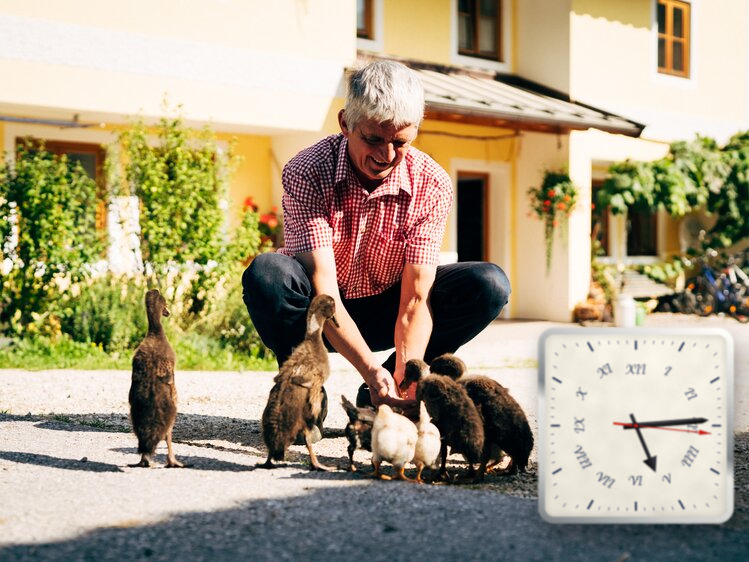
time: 5:14:16
